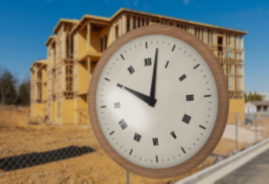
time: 10:02
